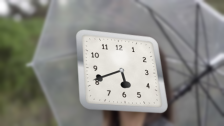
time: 5:41
